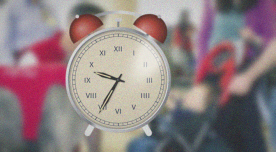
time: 9:35
